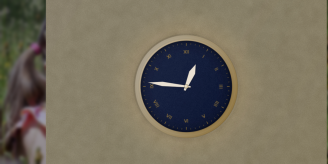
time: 12:46
